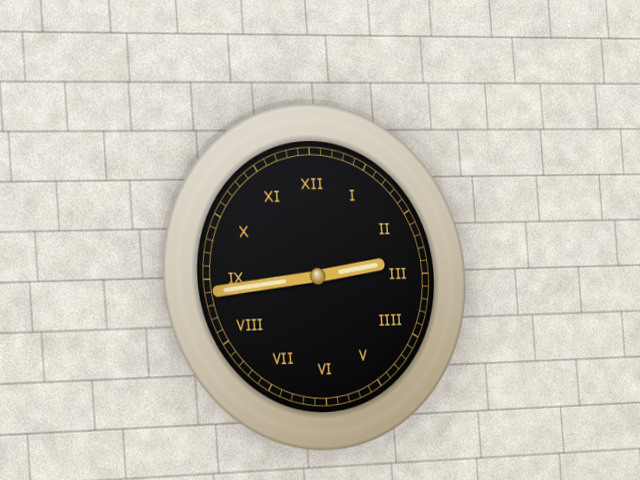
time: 2:44
